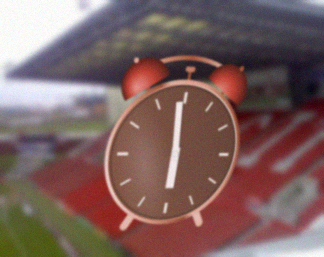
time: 5:59
